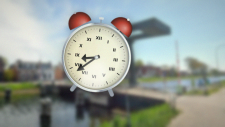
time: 8:38
